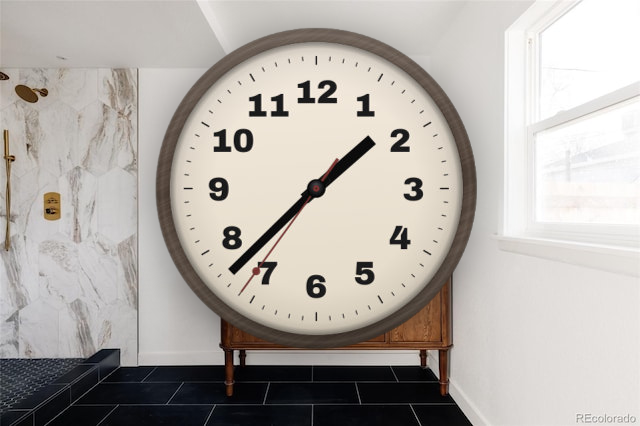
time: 1:37:36
